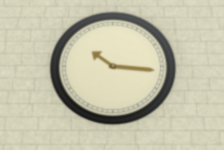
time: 10:16
